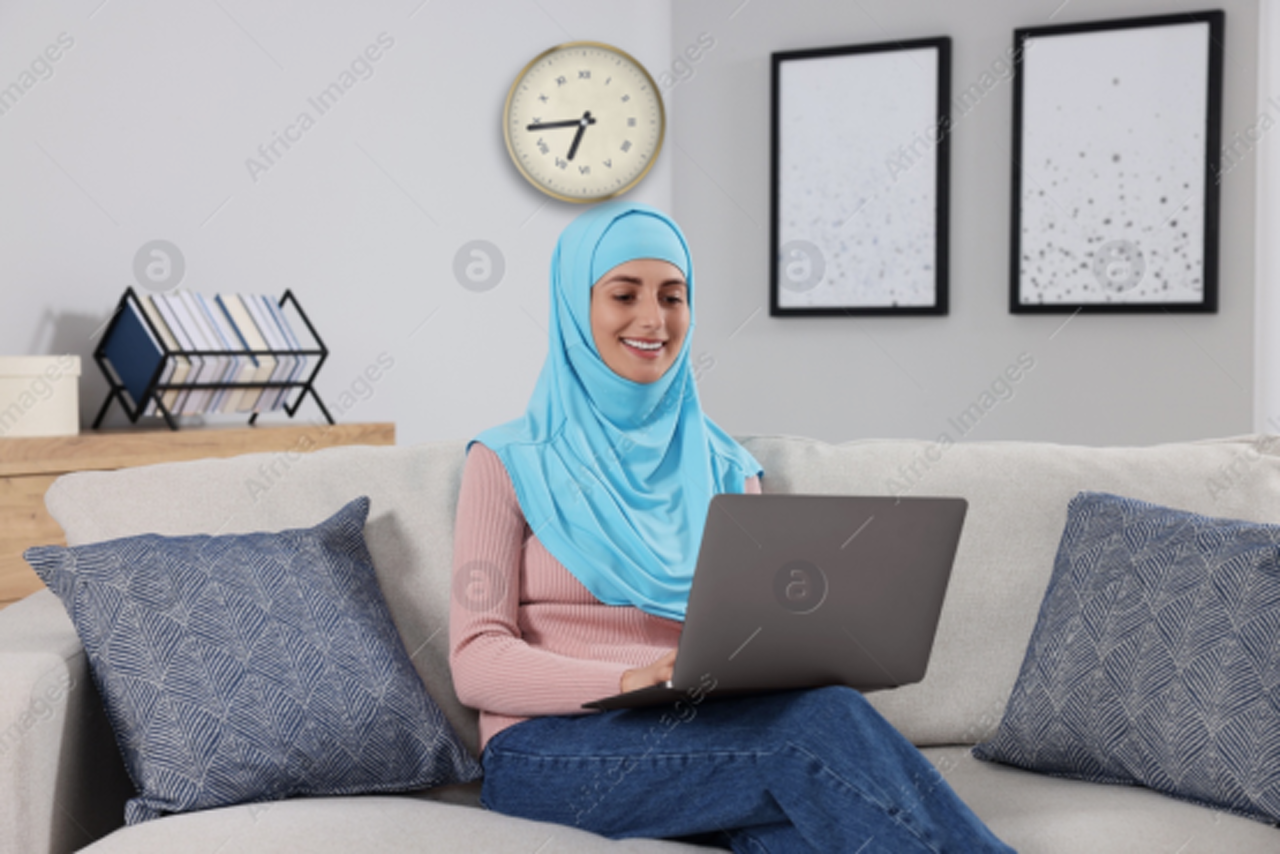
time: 6:44
